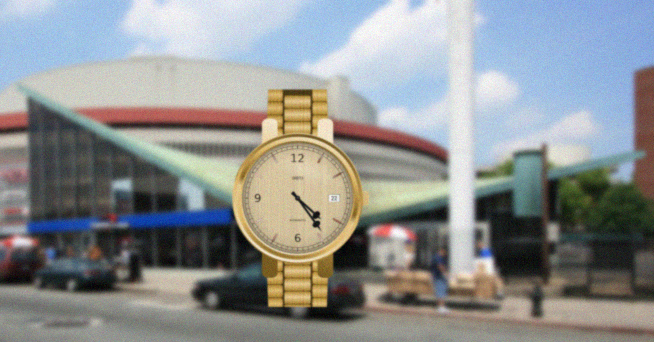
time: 4:24
